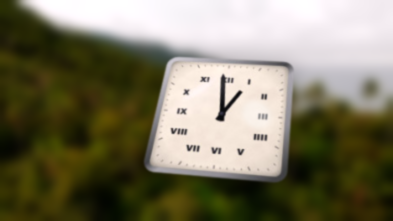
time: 12:59
